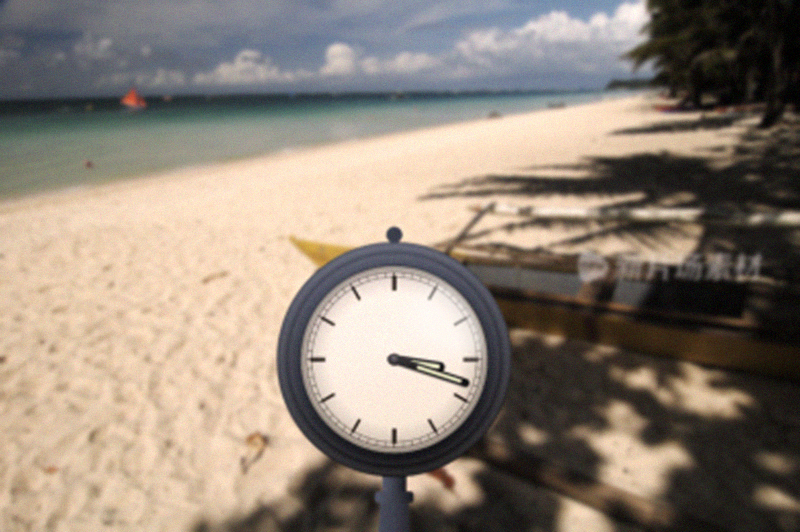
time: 3:18
